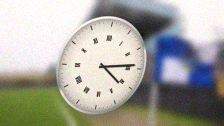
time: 4:14
